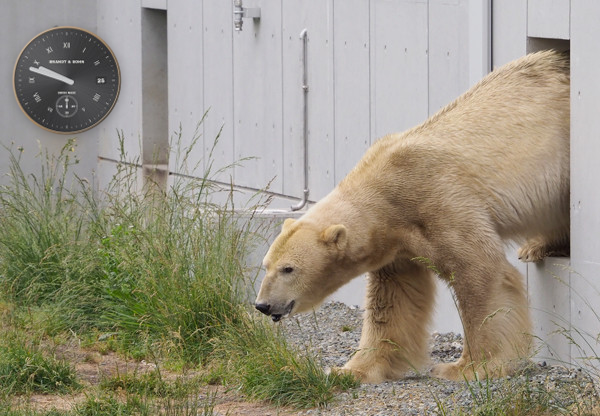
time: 9:48
